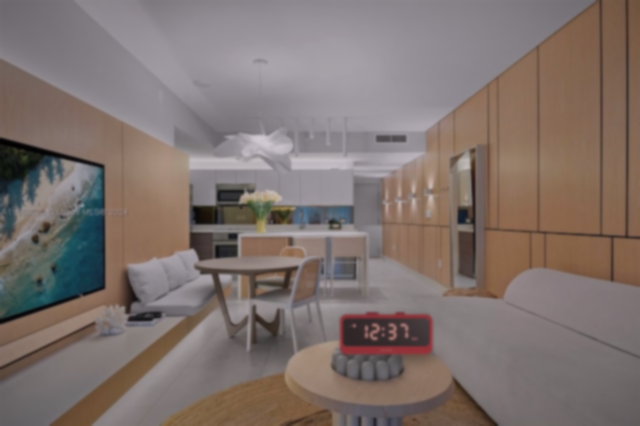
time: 12:37
